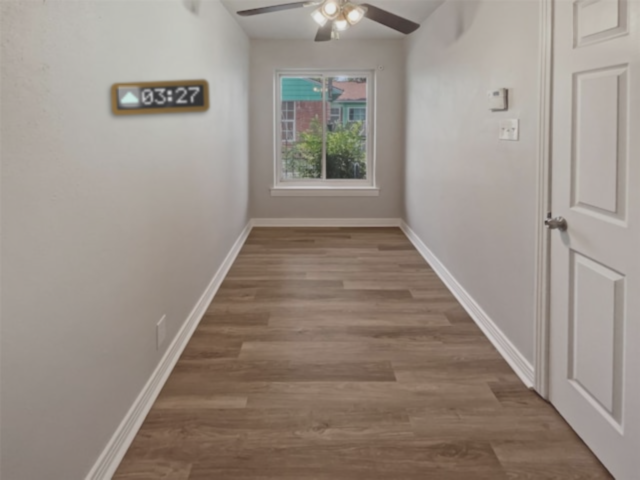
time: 3:27
